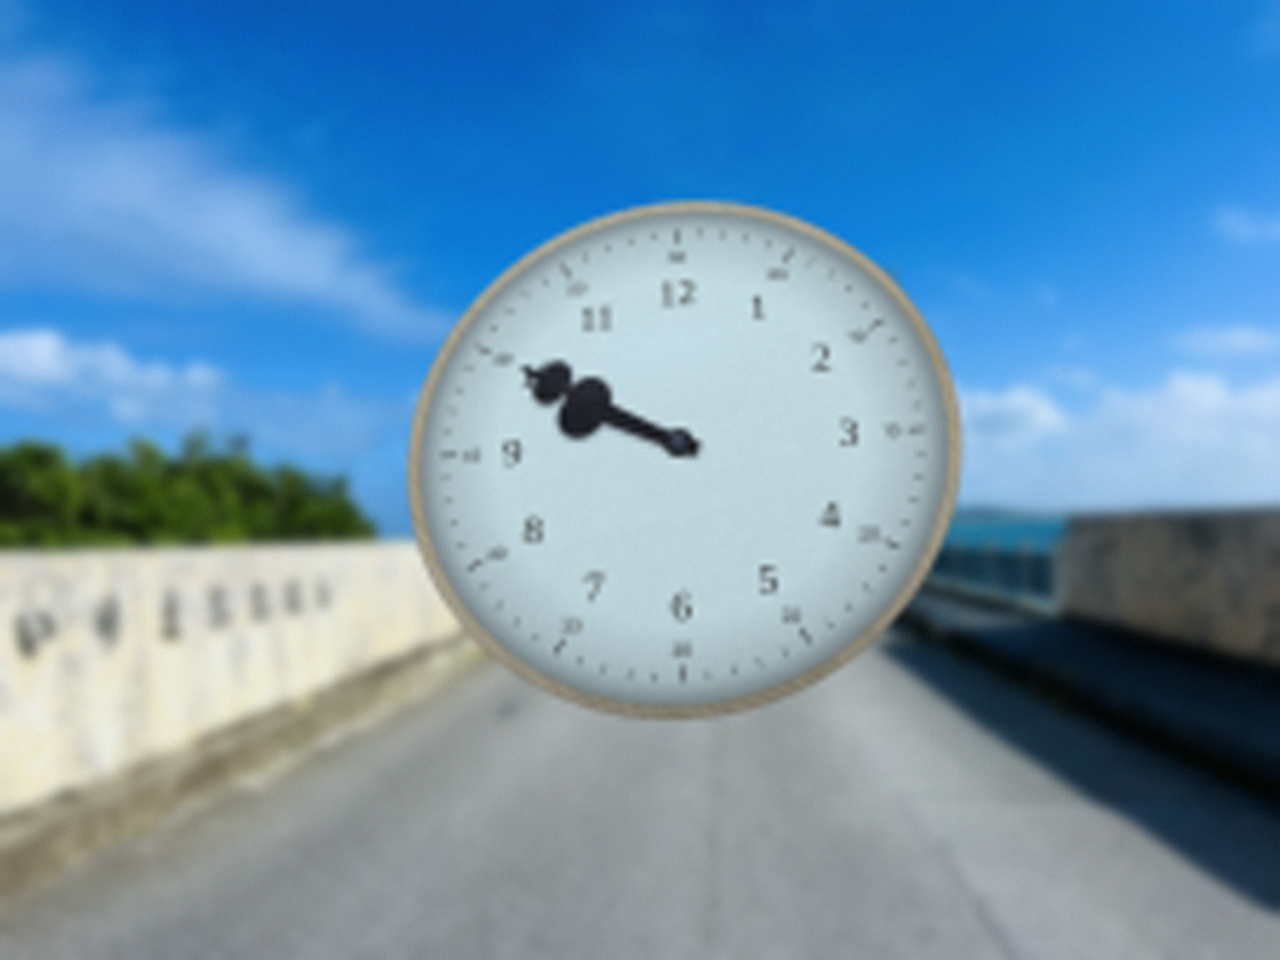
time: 9:50
